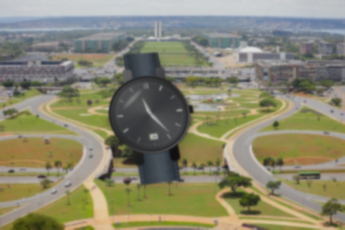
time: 11:24
